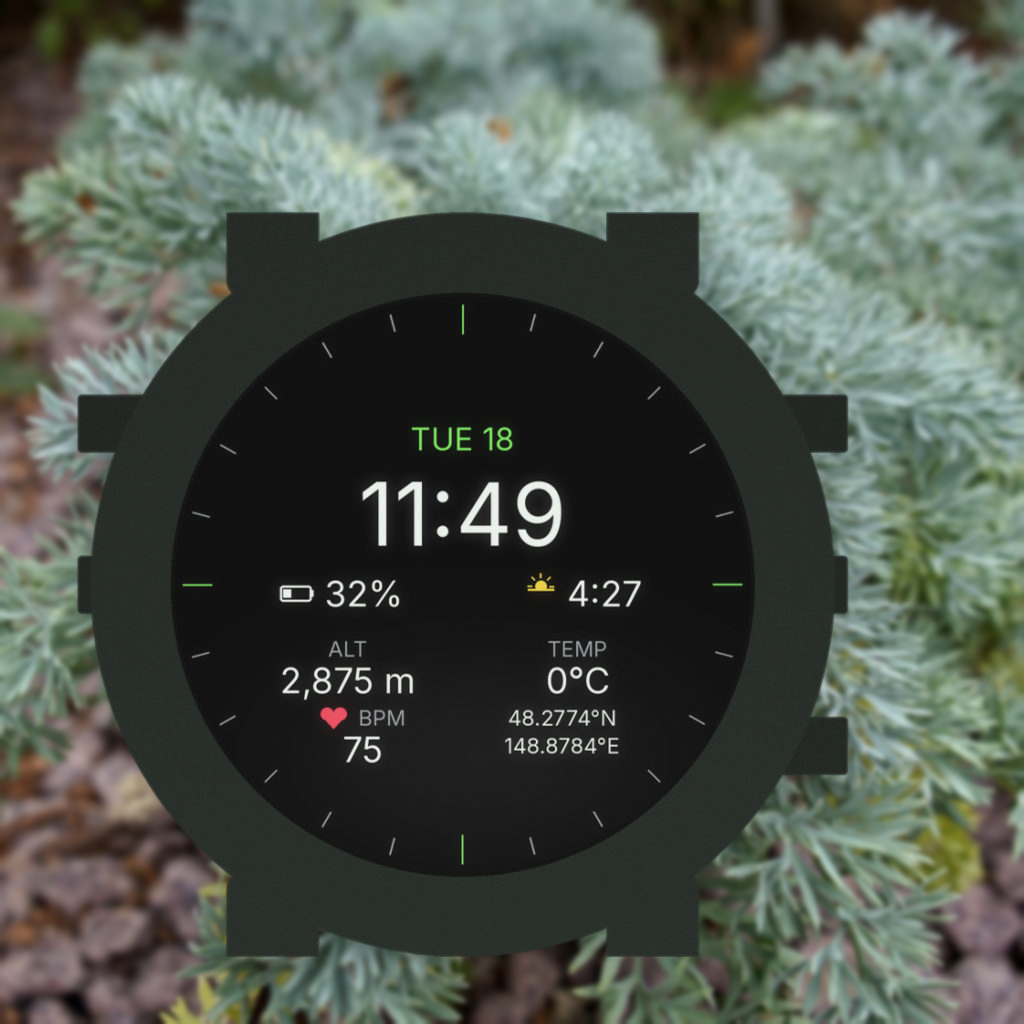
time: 11:49
